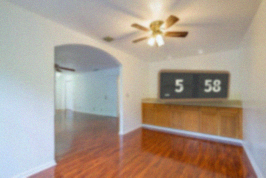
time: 5:58
